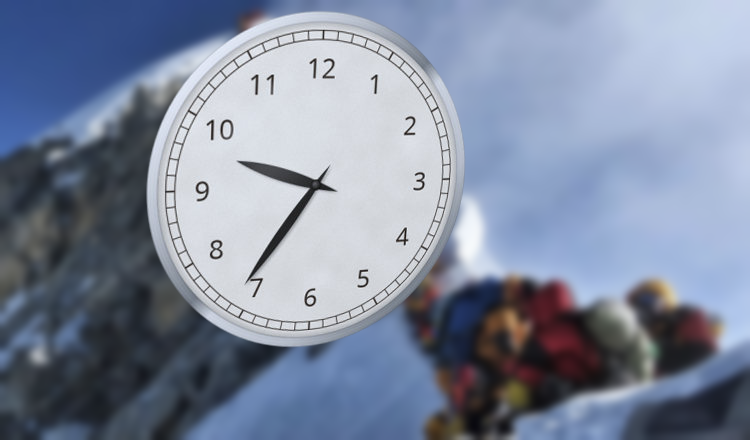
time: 9:36
